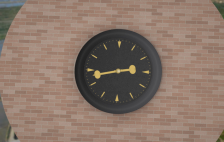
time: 2:43
